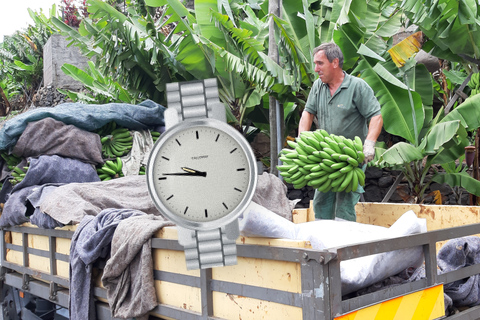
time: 9:46
